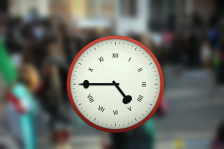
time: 4:45
